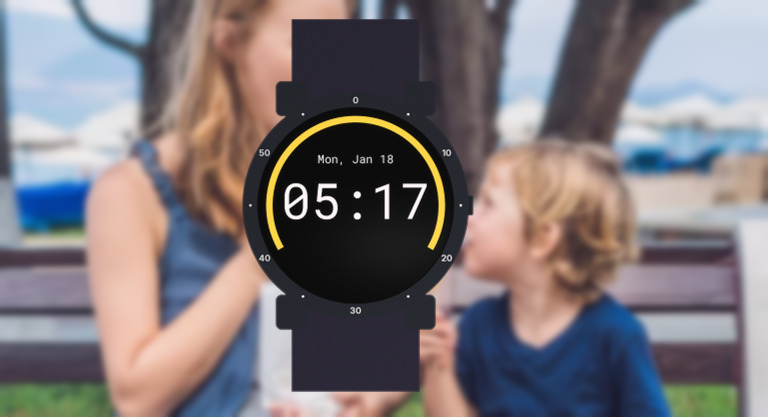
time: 5:17
